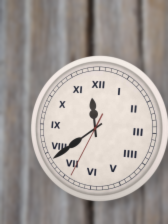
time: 11:38:34
